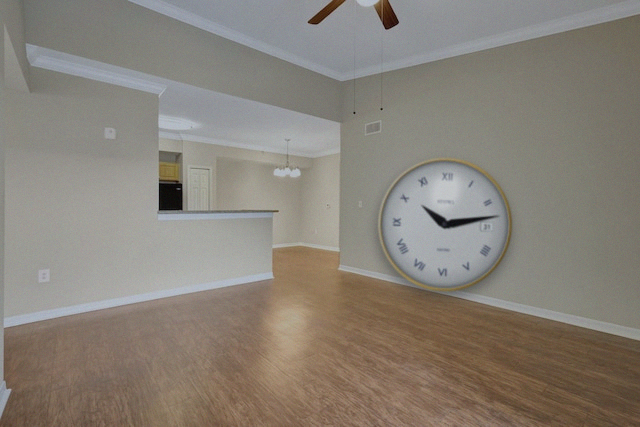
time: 10:13
